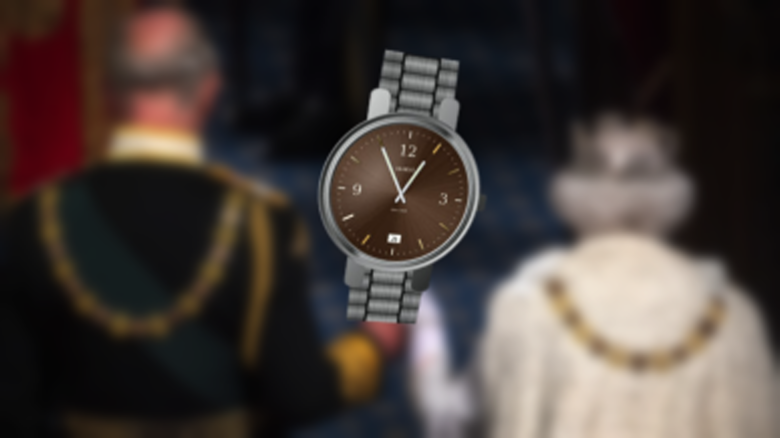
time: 12:55
